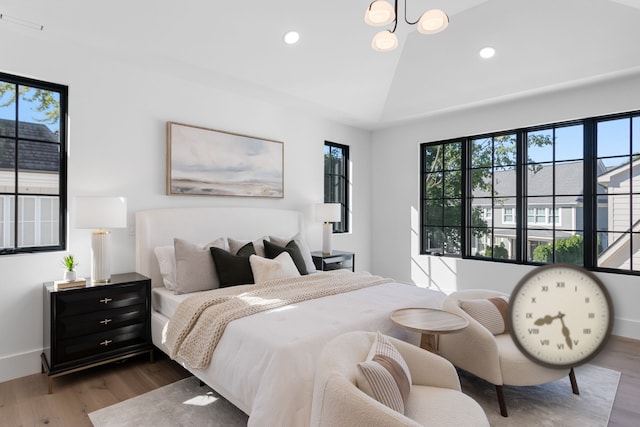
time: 8:27
